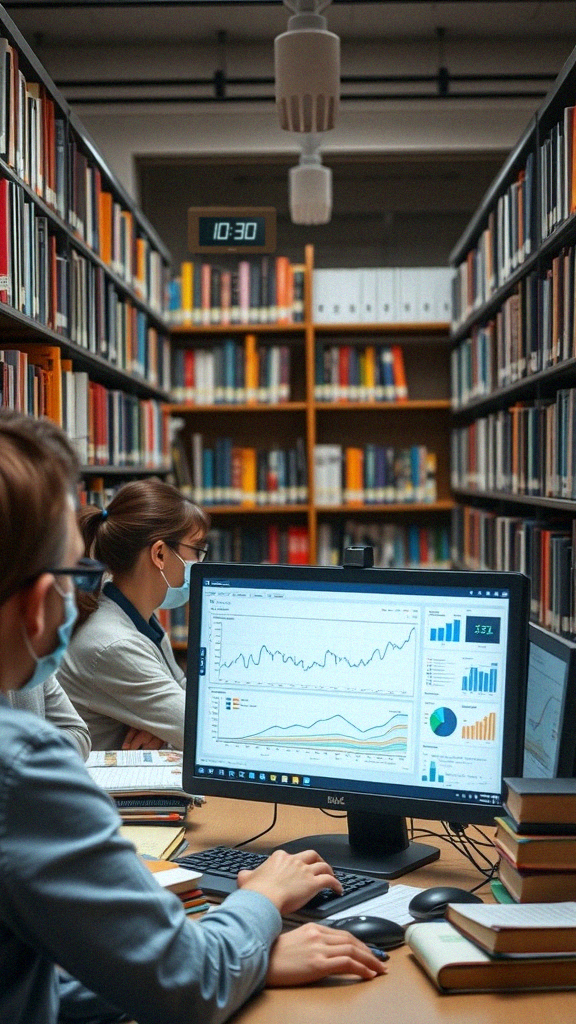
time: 10:30
